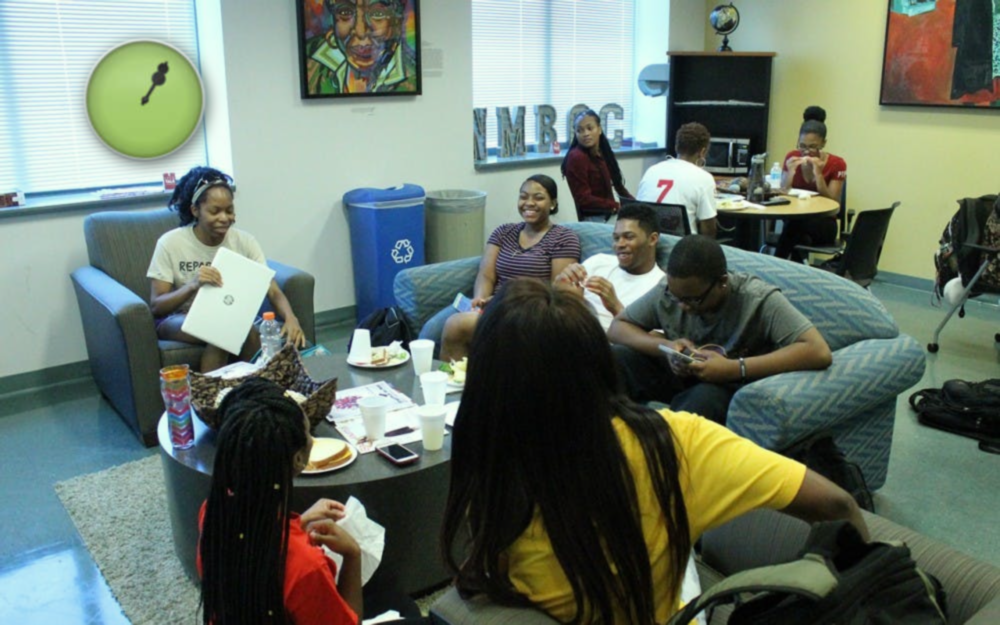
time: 1:05
